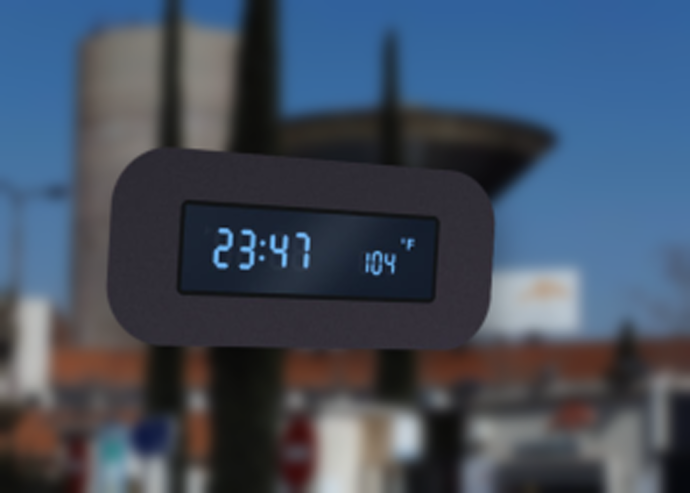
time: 23:47
